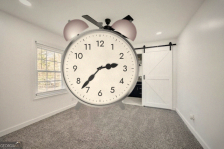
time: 2:37
